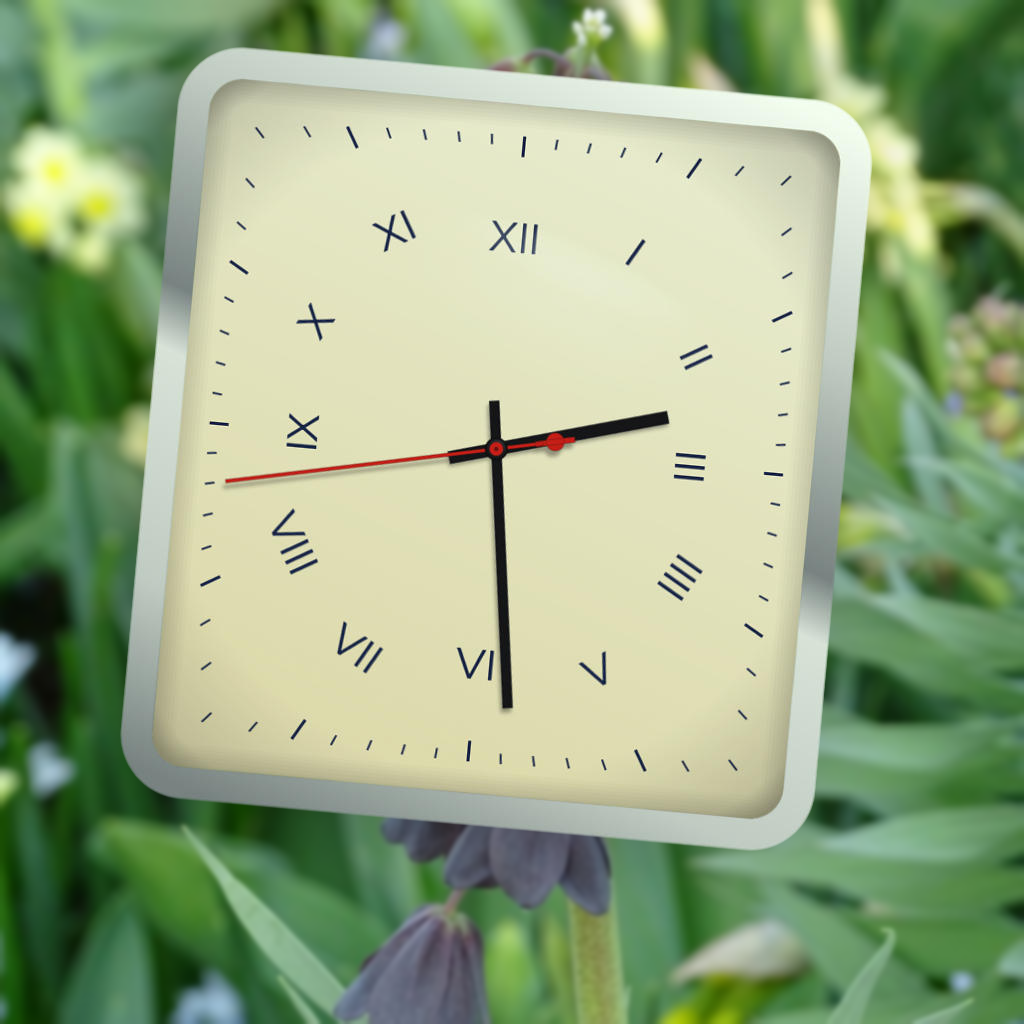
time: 2:28:43
